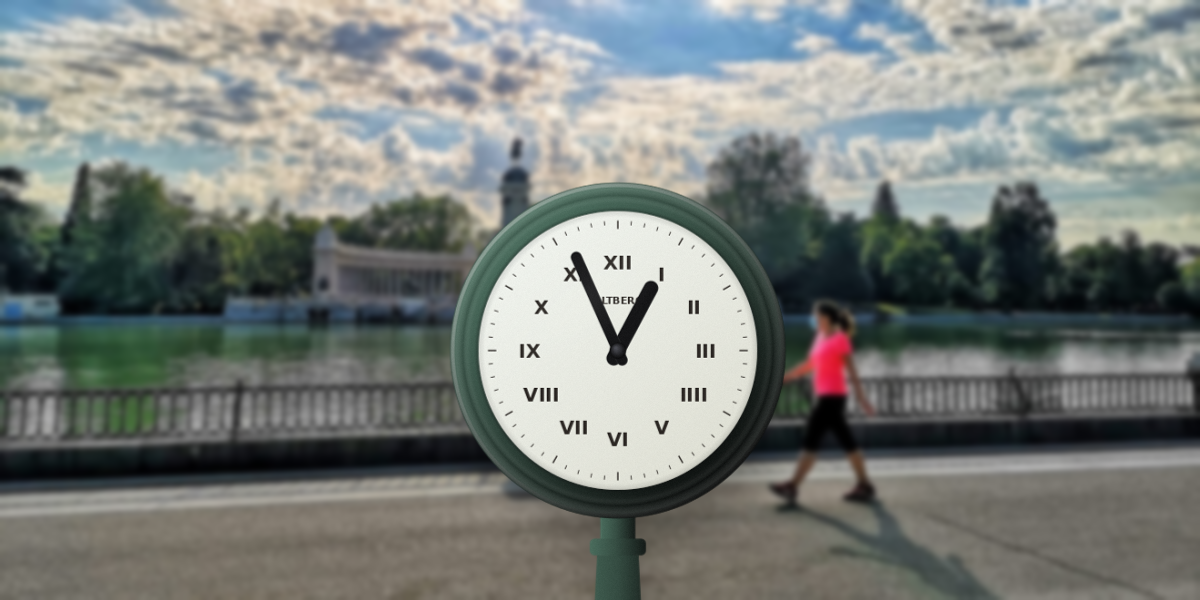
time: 12:56
